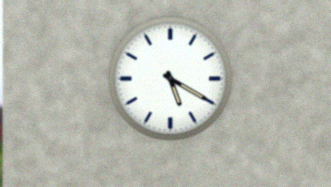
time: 5:20
